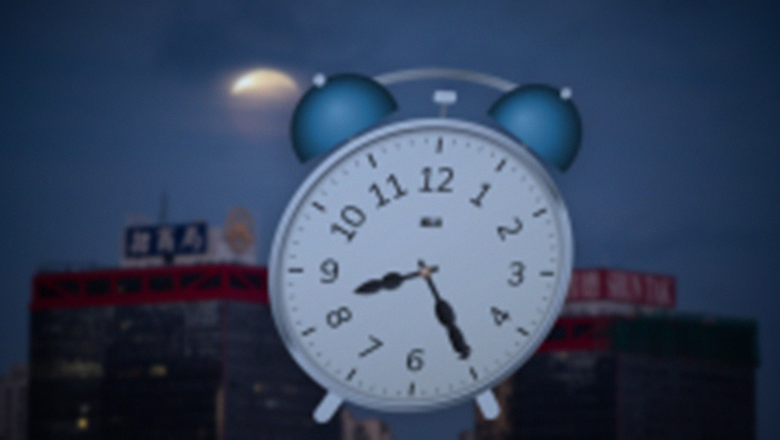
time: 8:25
